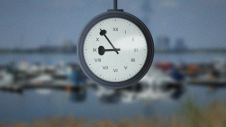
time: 8:54
